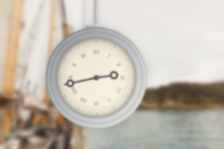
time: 2:43
